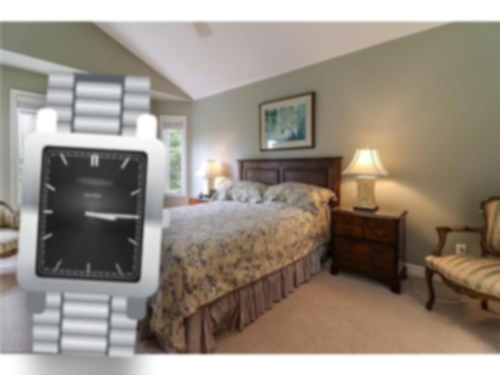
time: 3:15
